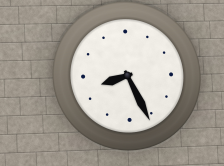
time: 8:26
